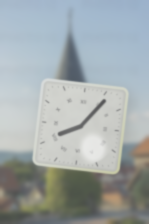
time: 8:06
